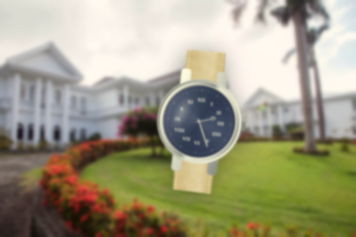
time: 2:26
